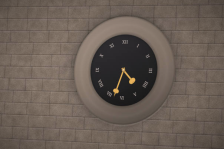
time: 4:33
